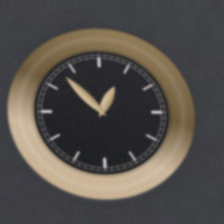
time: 12:53
